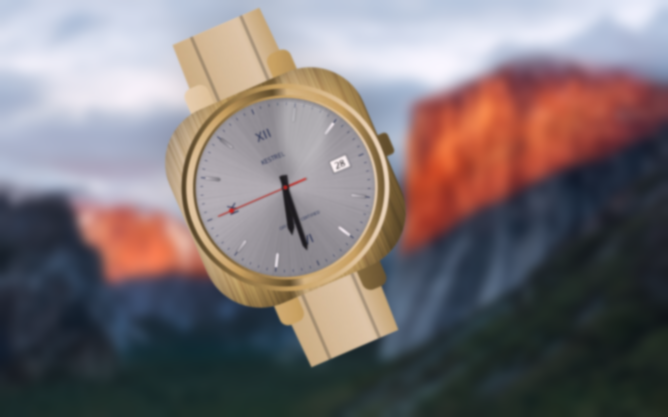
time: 6:30:45
